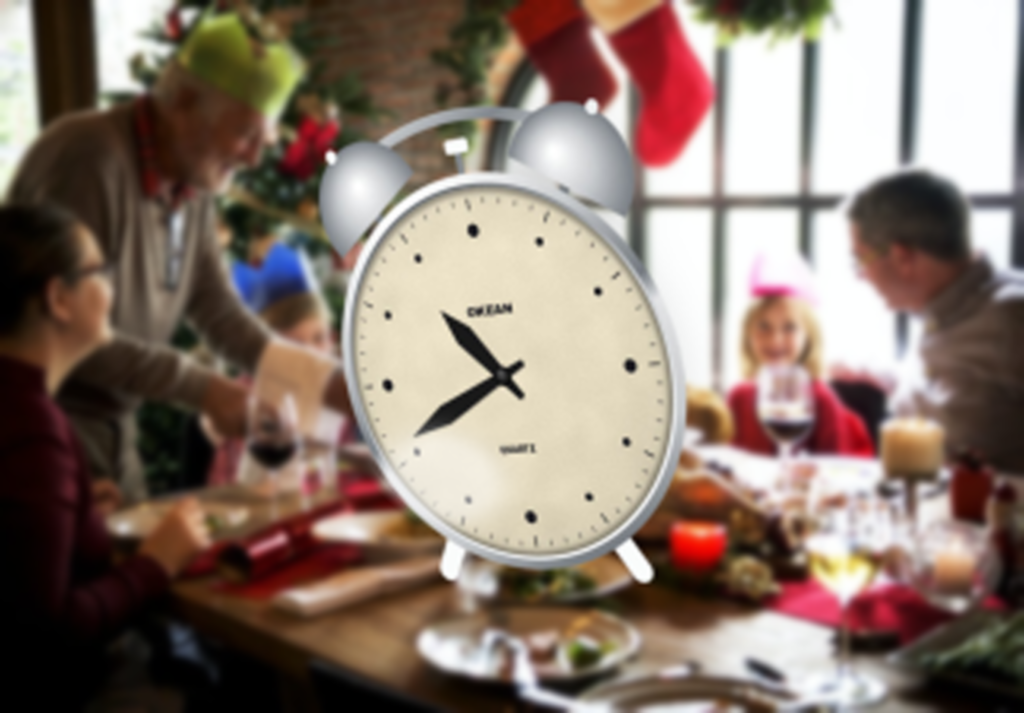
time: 10:41
